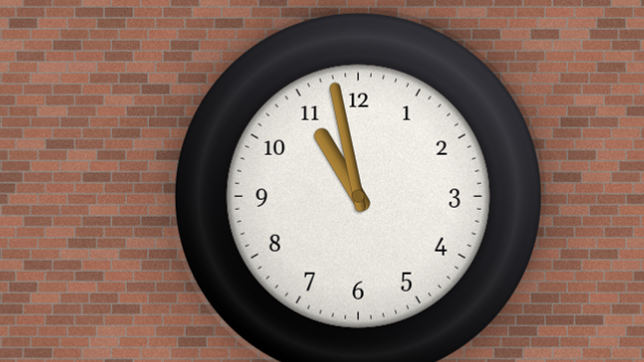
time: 10:58
